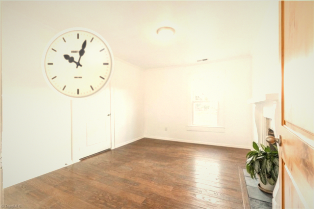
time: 10:03
